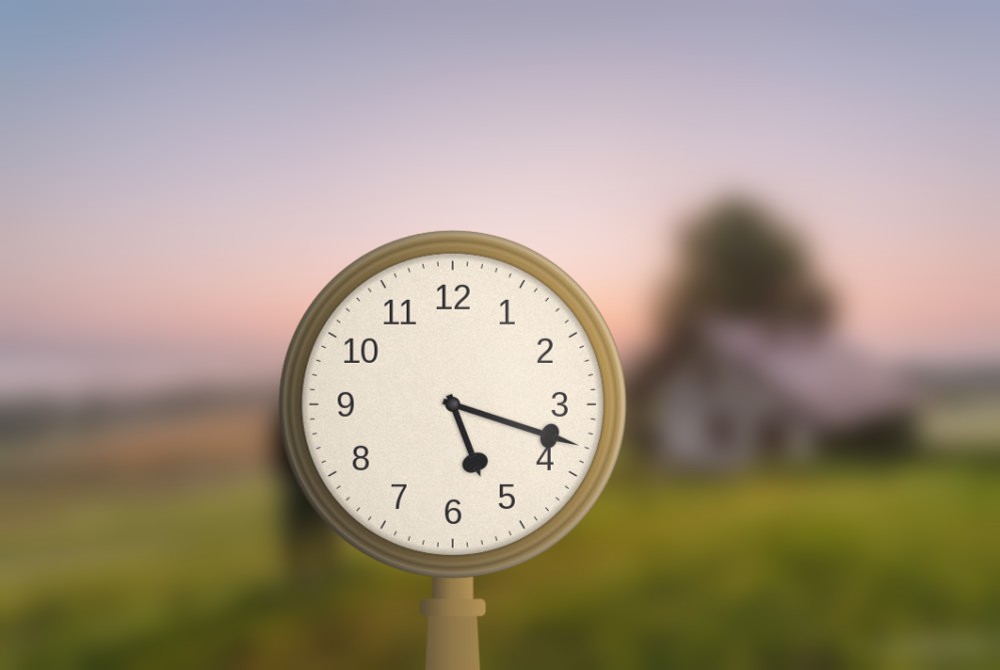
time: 5:18
